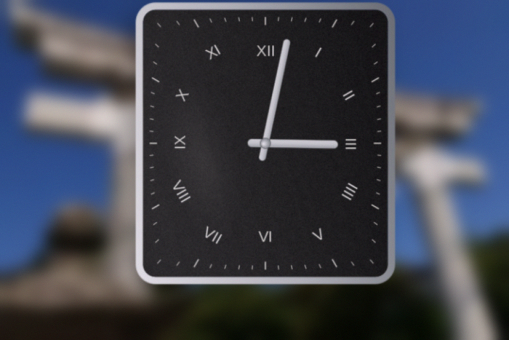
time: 3:02
